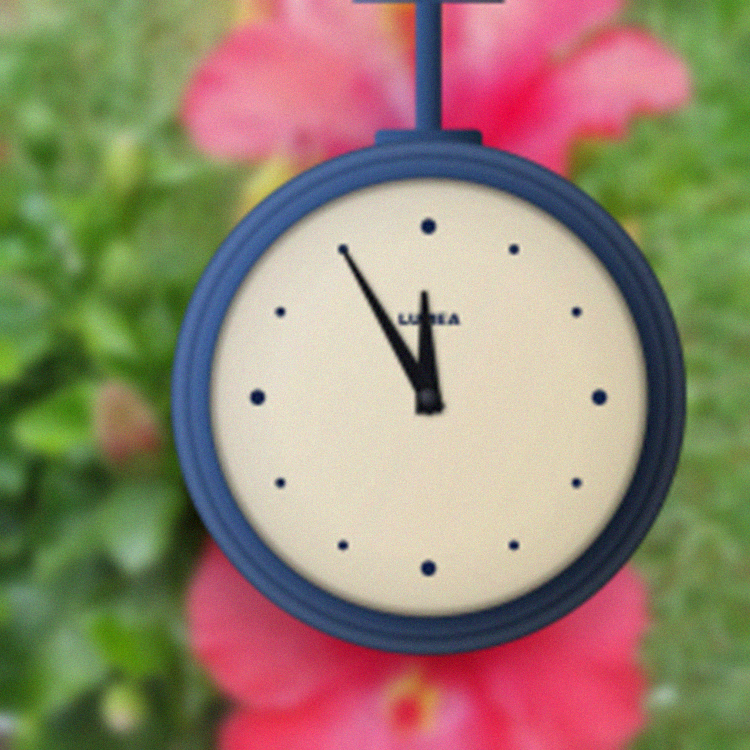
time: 11:55
